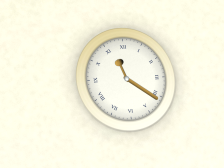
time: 11:21
